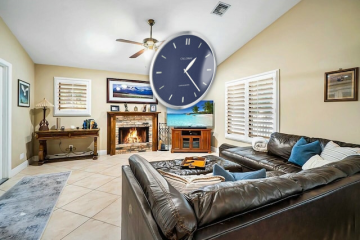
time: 1:23
